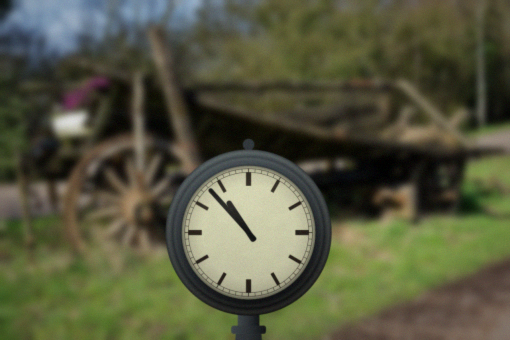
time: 10:53
